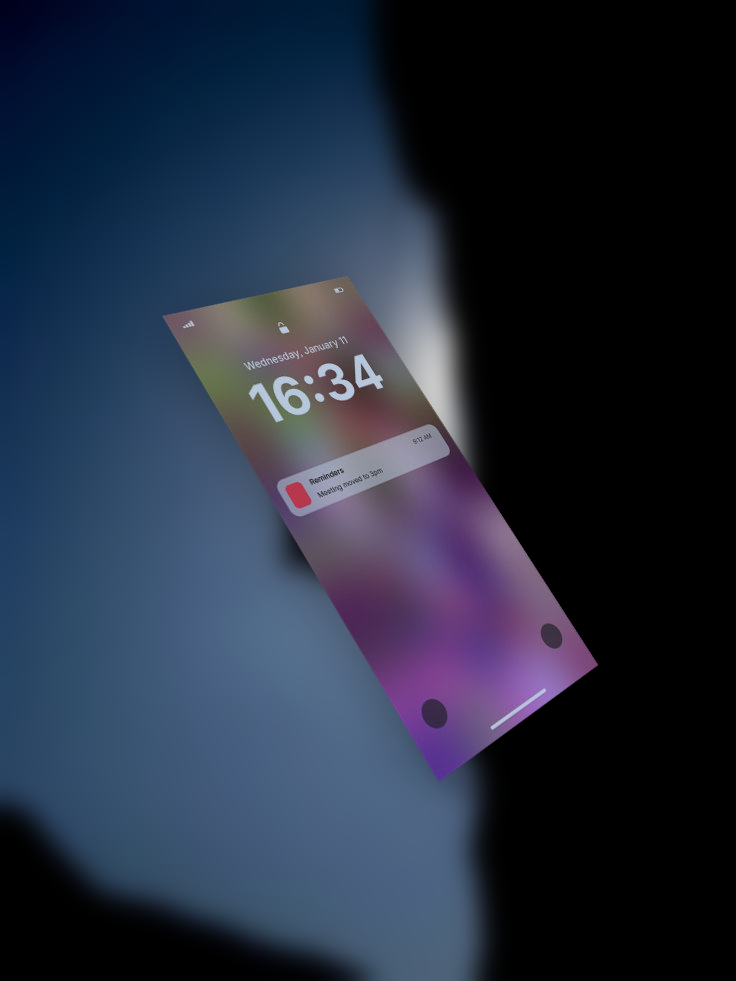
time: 16:34
